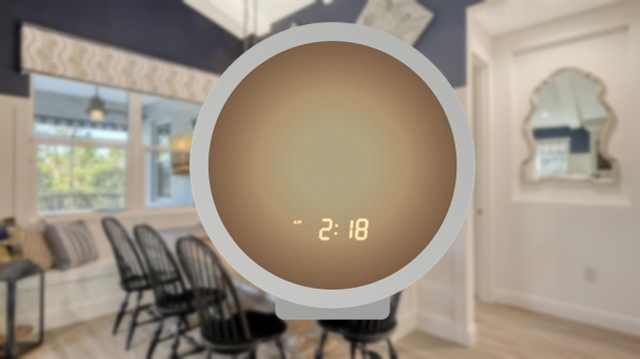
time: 2:18
